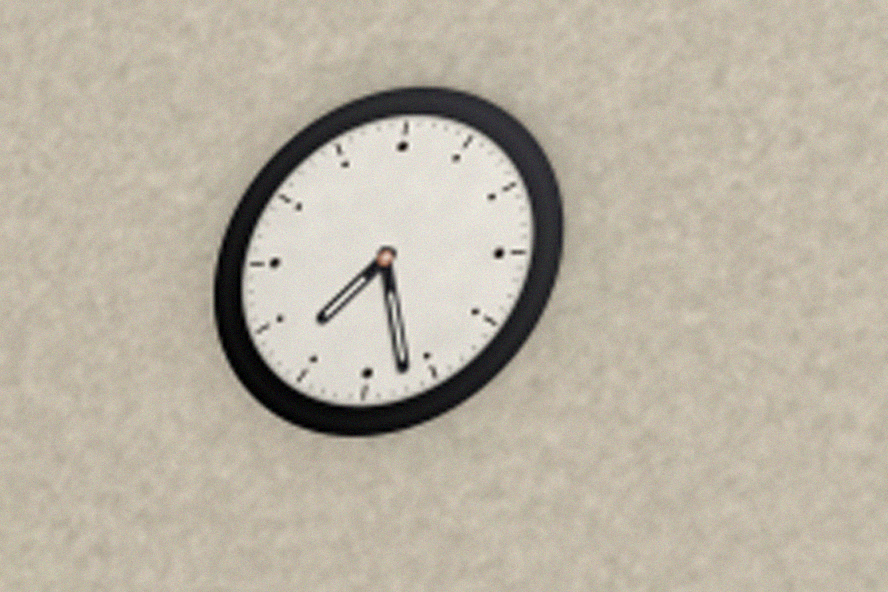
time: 7:27
